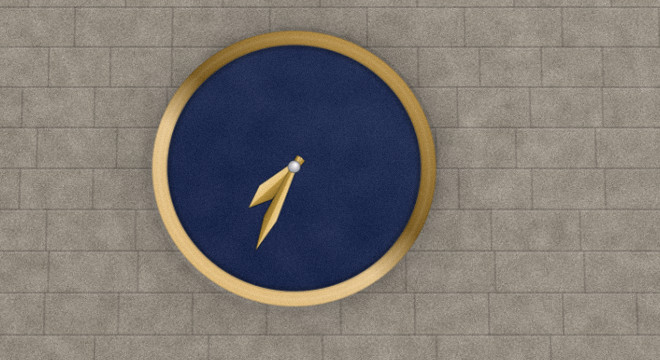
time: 7:34
